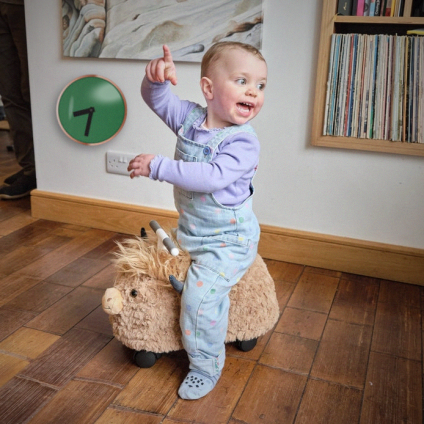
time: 8:32
